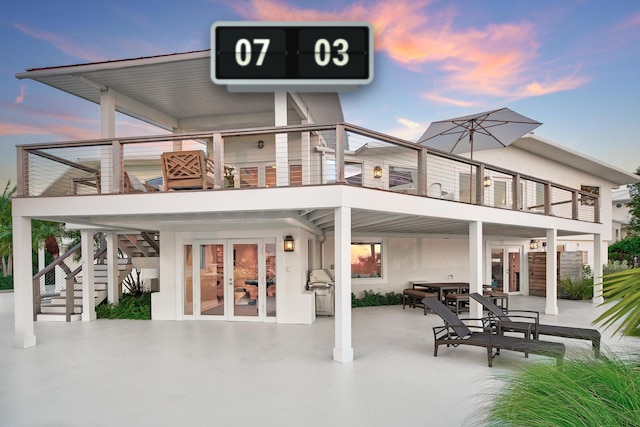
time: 7:03
